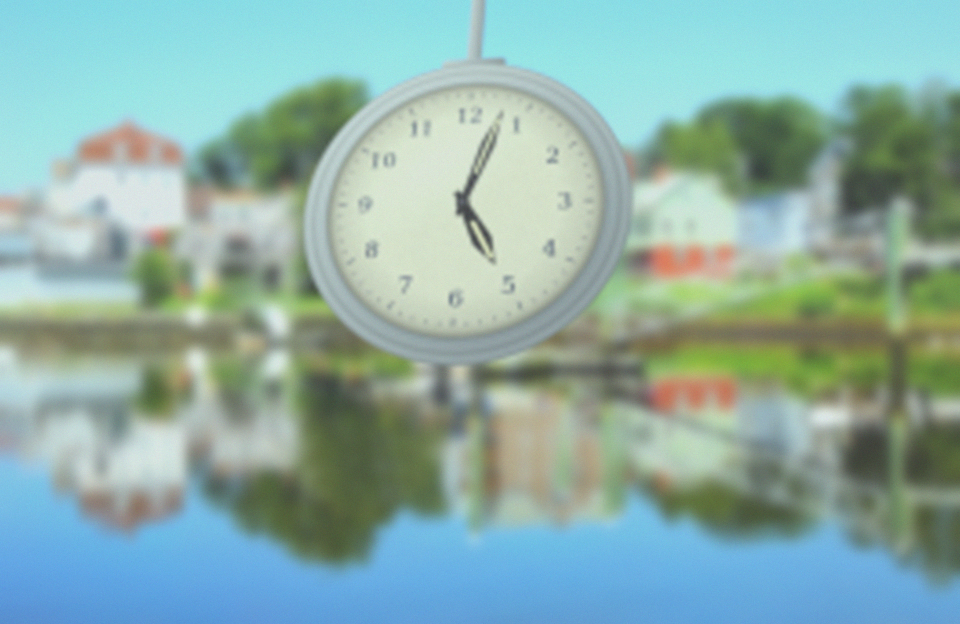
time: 5:03
